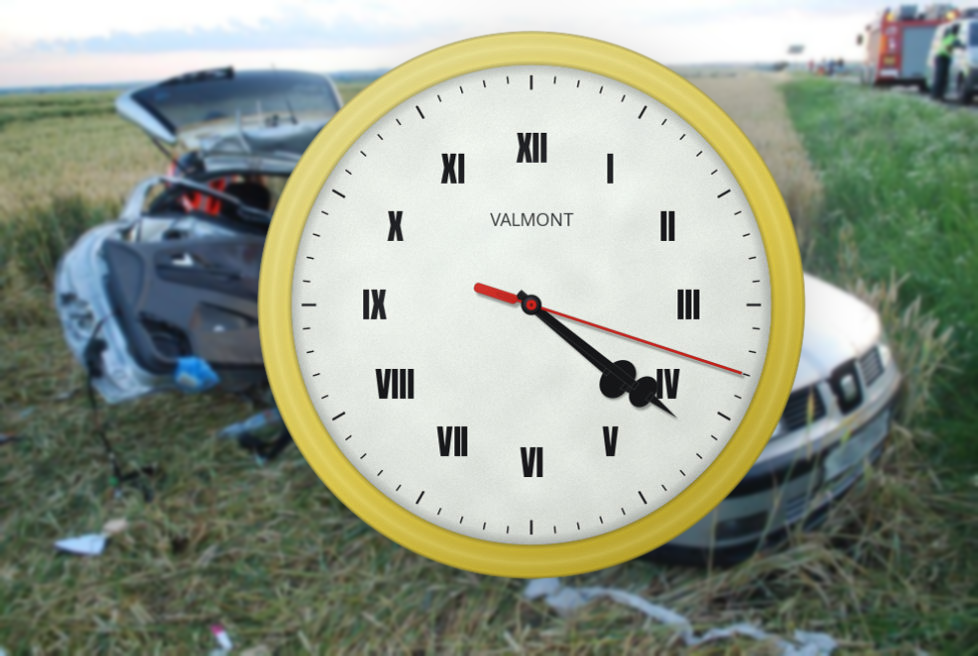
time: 4:21:18
